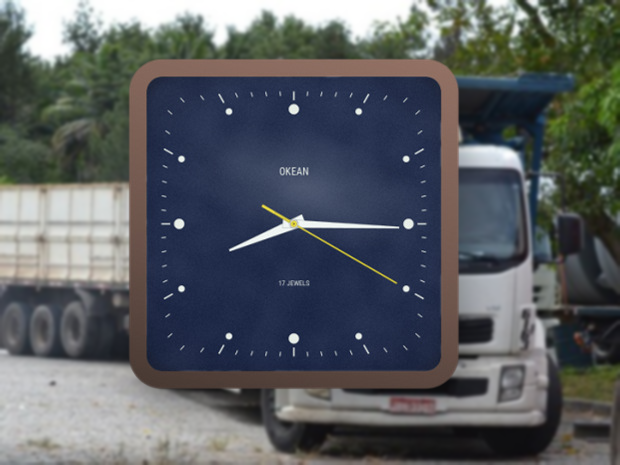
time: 8:15:20
